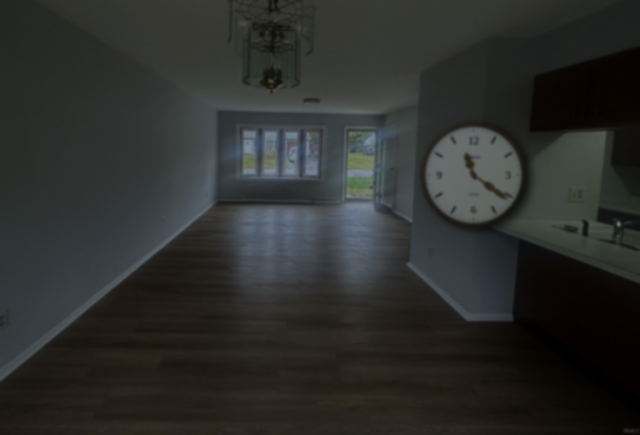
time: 11:21
